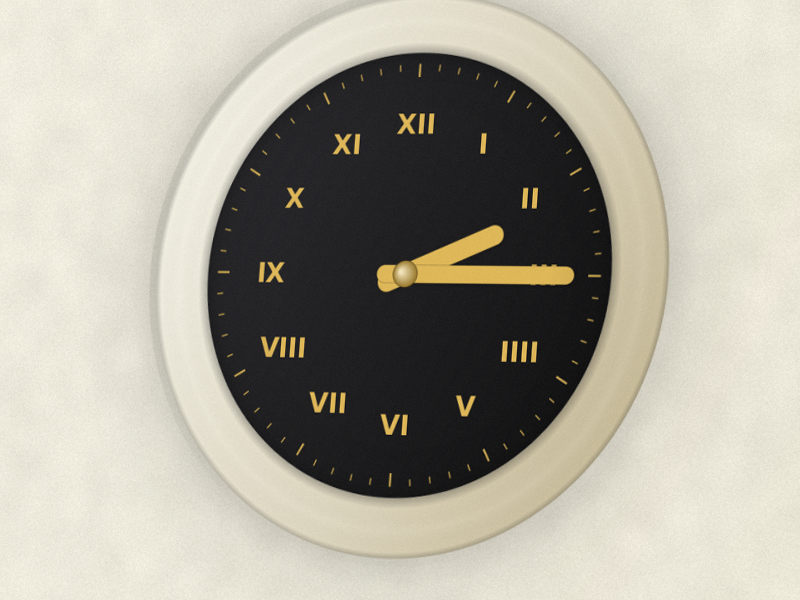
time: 2:15
